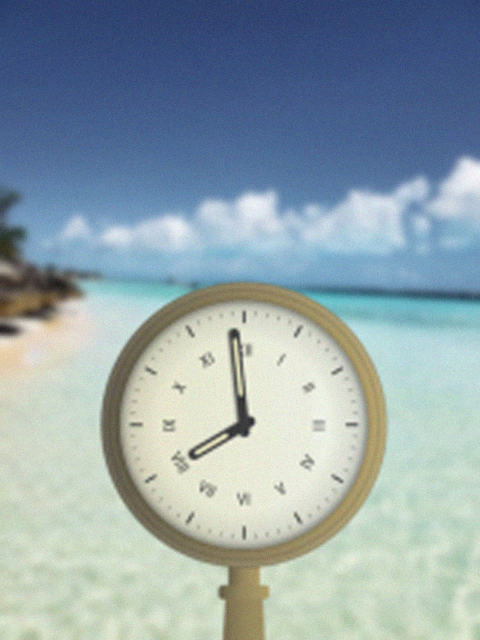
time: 7:59
